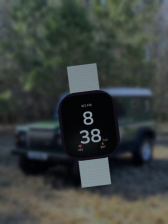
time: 8:38
